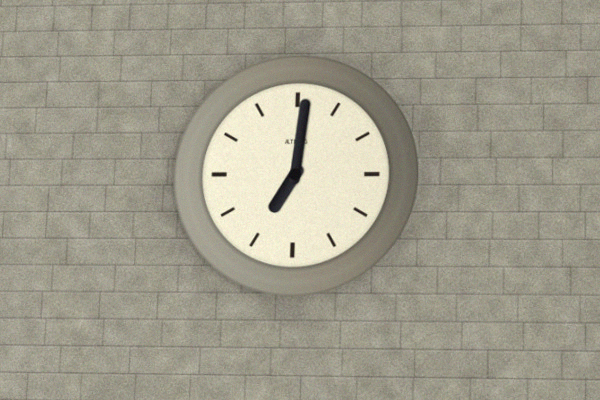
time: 7:01
